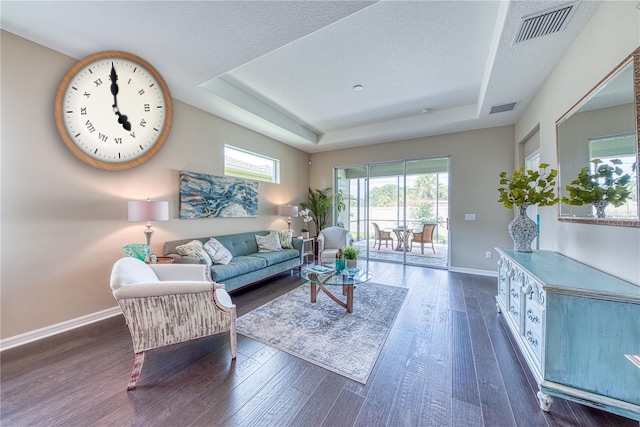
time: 5:00
